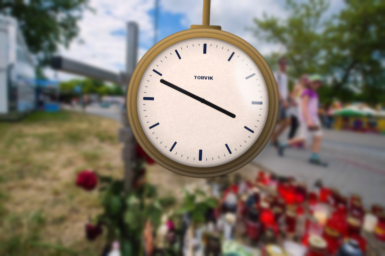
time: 3:49
